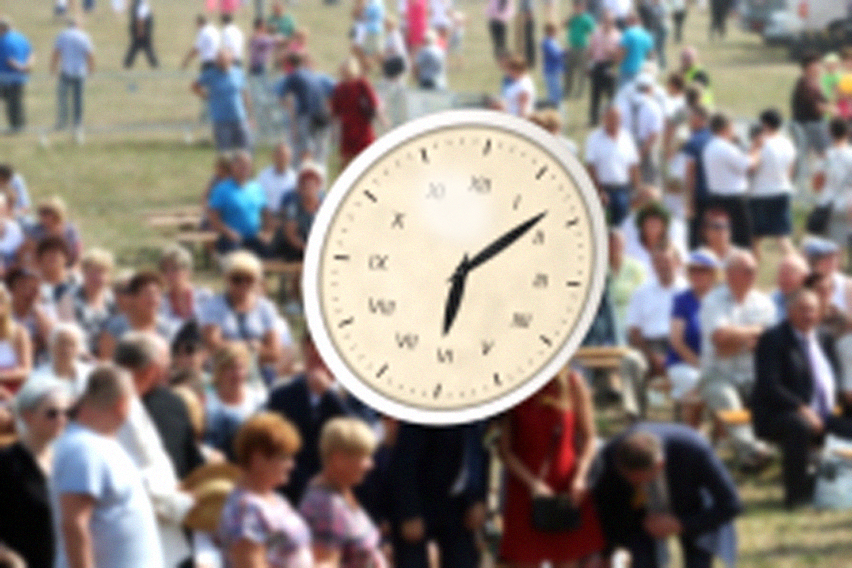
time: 6:08
